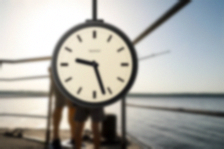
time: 9:27
